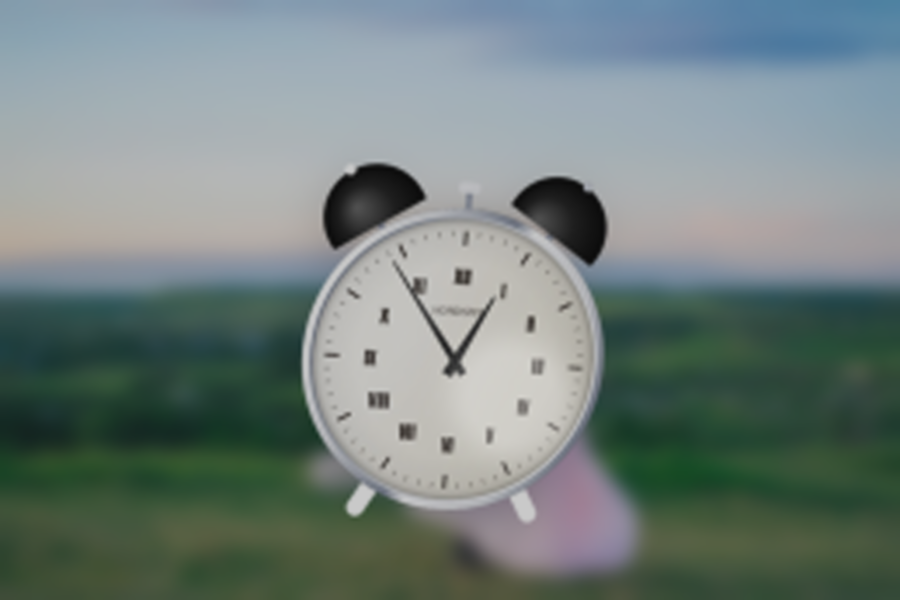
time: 12:54
